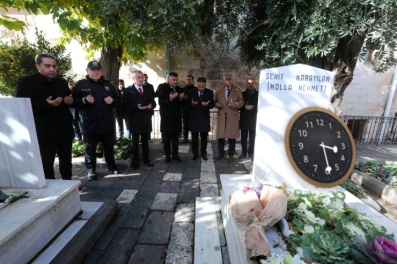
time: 3:29
